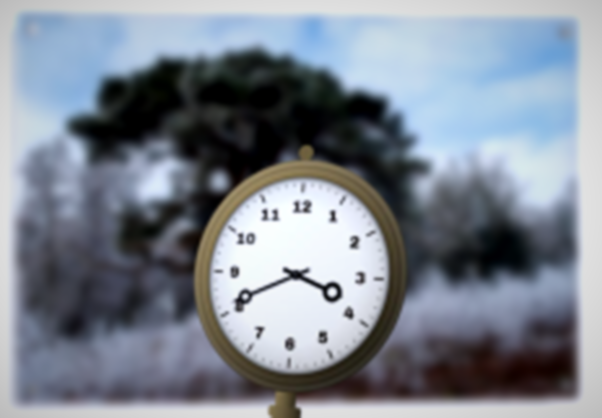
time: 3:41
